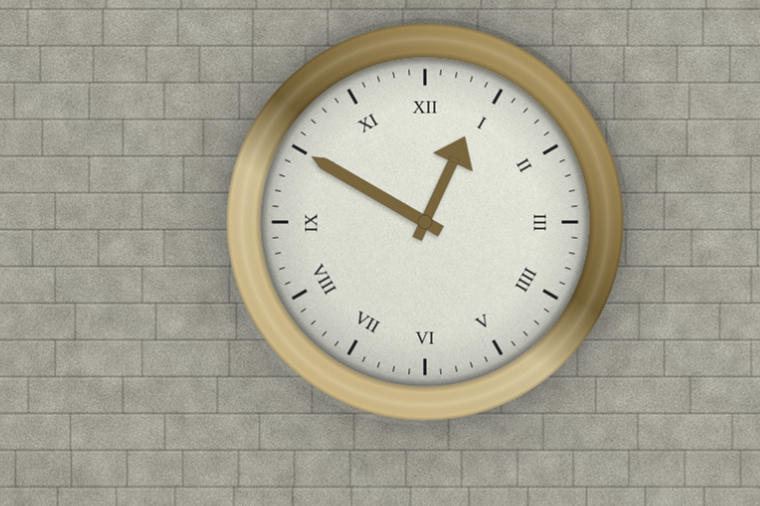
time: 12:50
